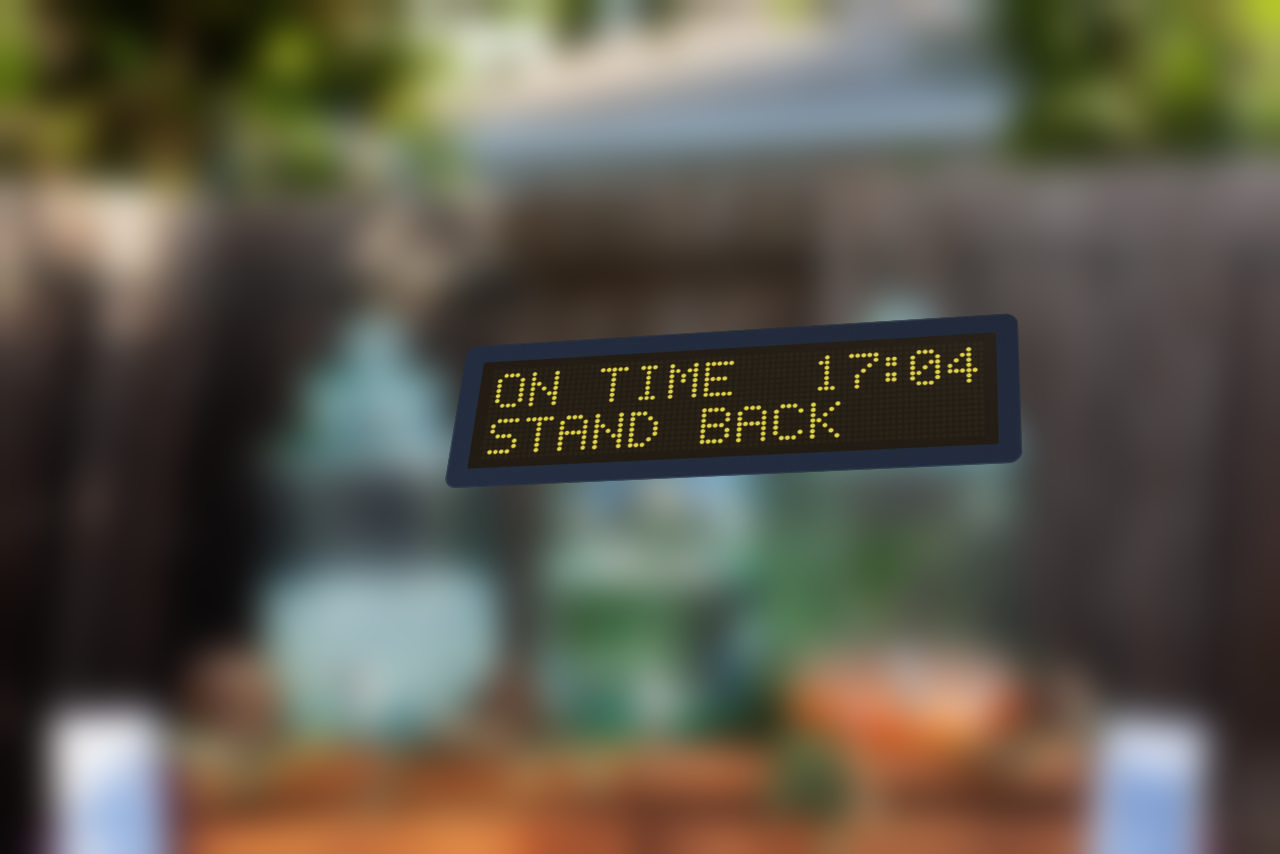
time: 17:04
